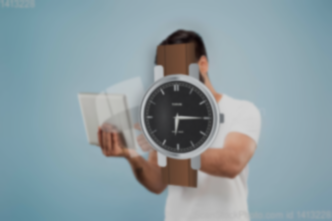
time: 6:15
